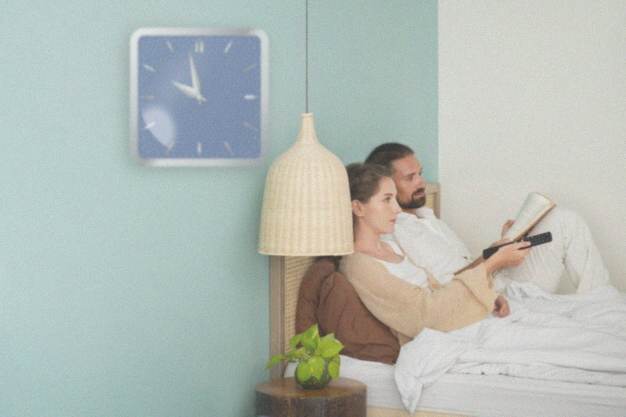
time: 9:58
